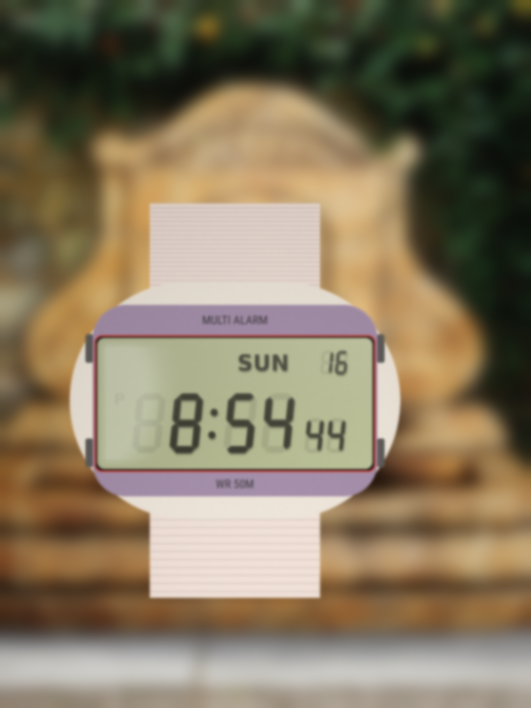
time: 8:54:44
